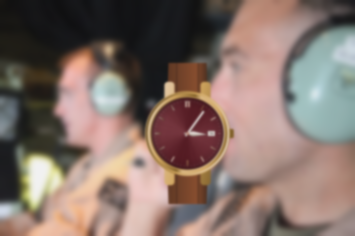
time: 3:06
